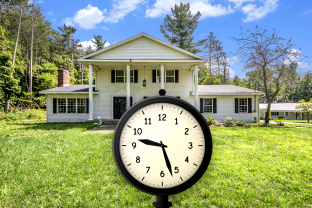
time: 9:27
